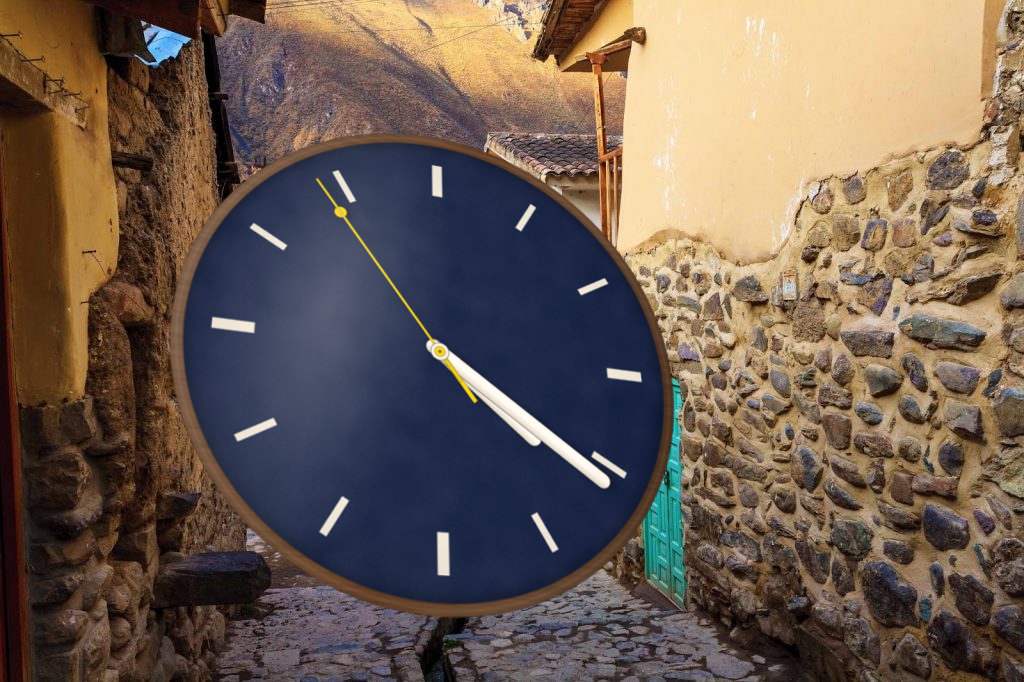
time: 4:20:54
